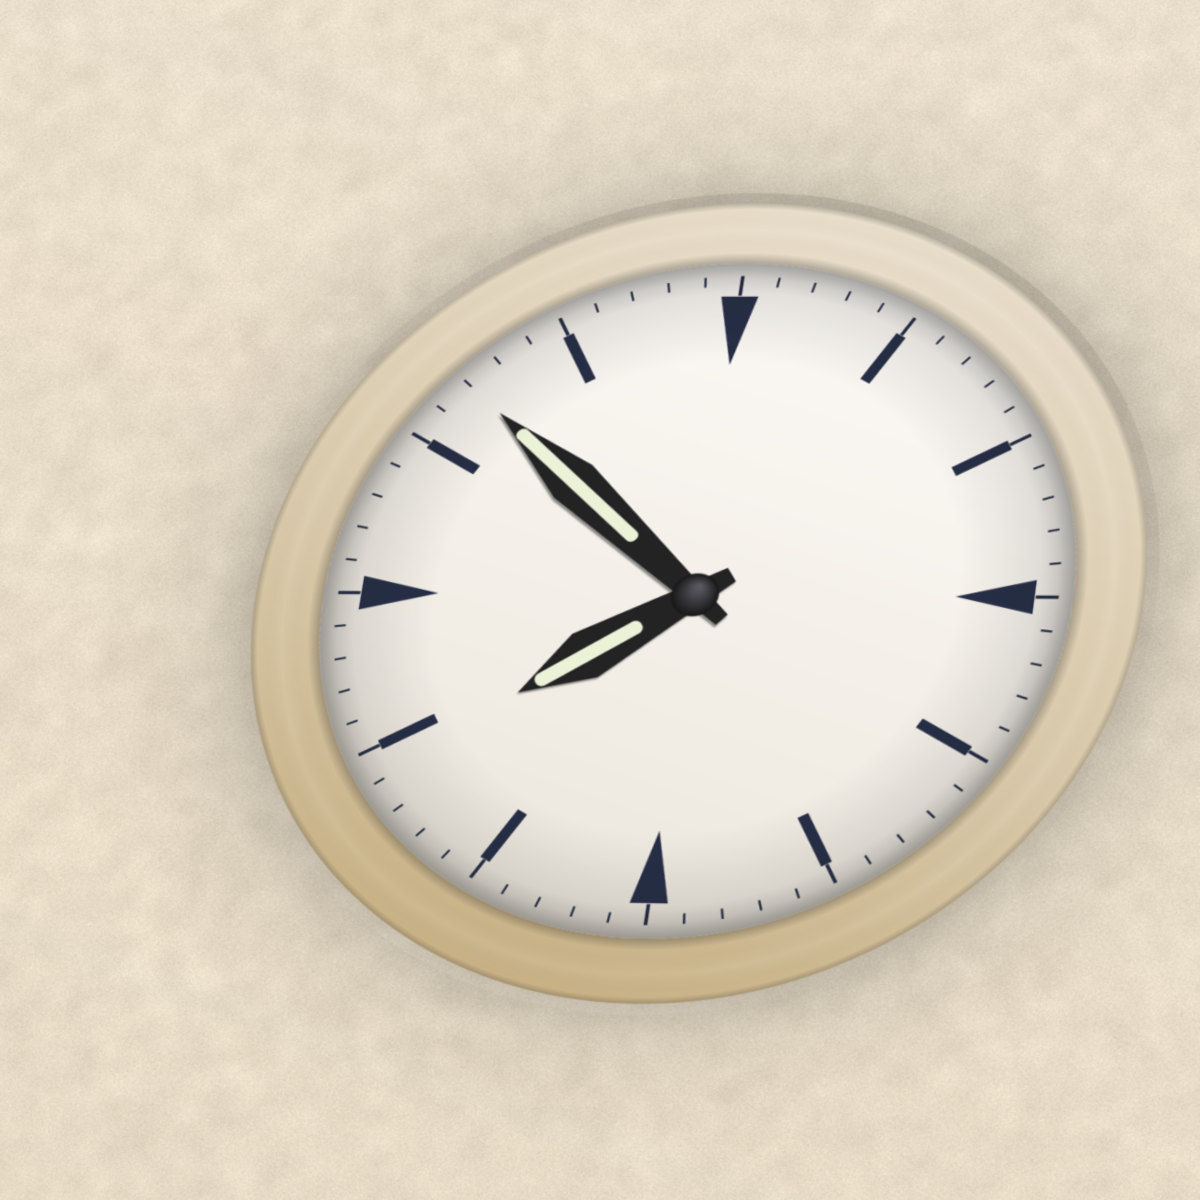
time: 7:52
